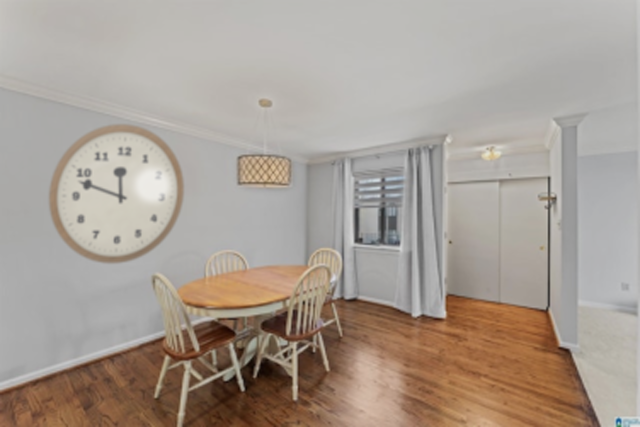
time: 11:48
